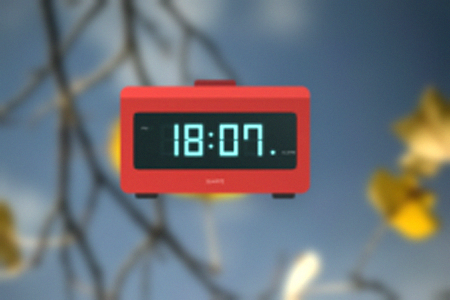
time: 18:07
